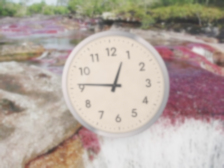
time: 12:46
